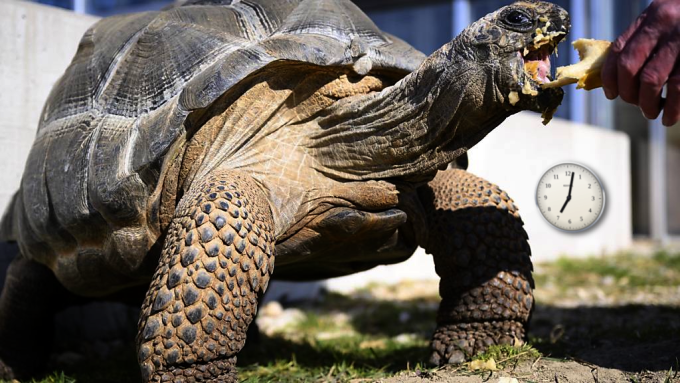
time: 7:02
